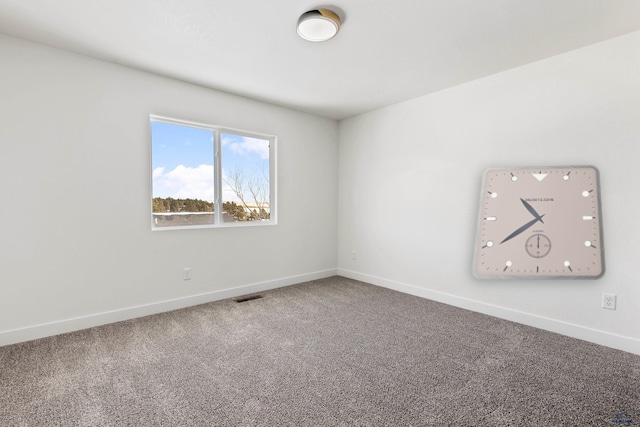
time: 10:39
